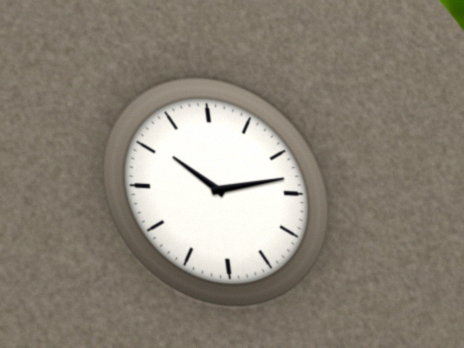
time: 10:13
